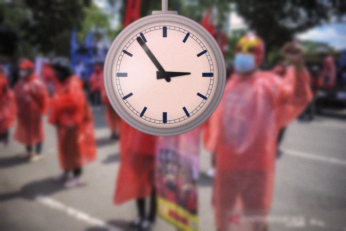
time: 2:54
